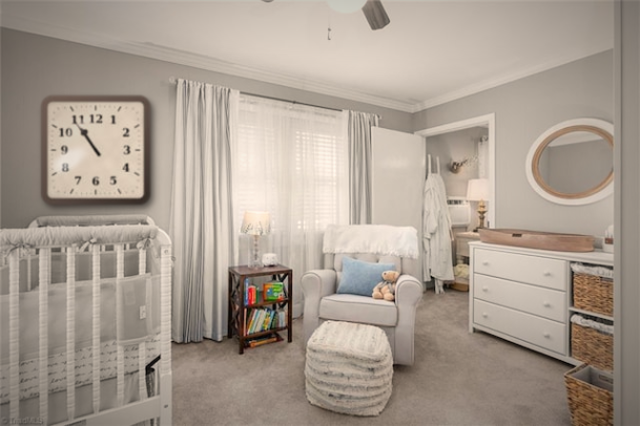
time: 10:54
